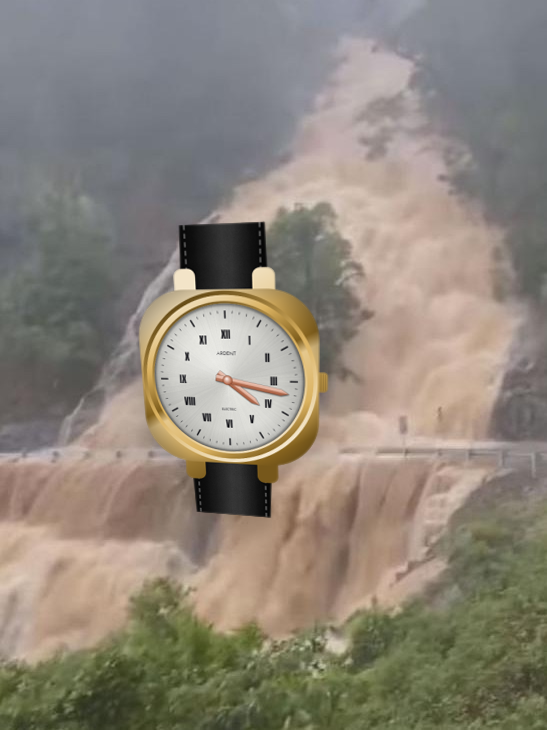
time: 4:17
